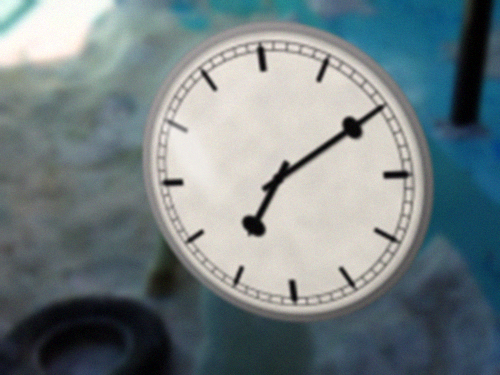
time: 7:10
